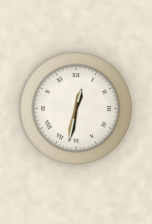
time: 12:32
